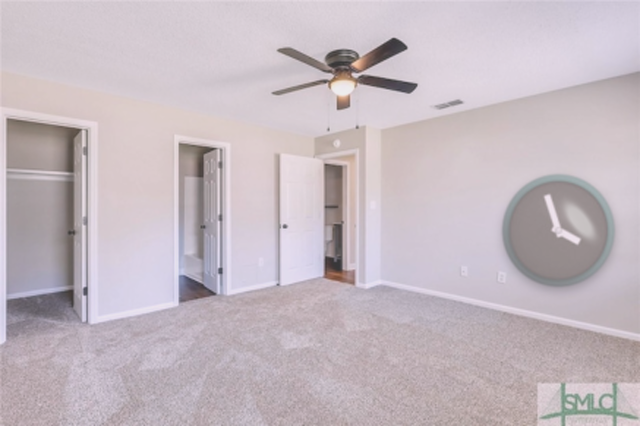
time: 3:57
